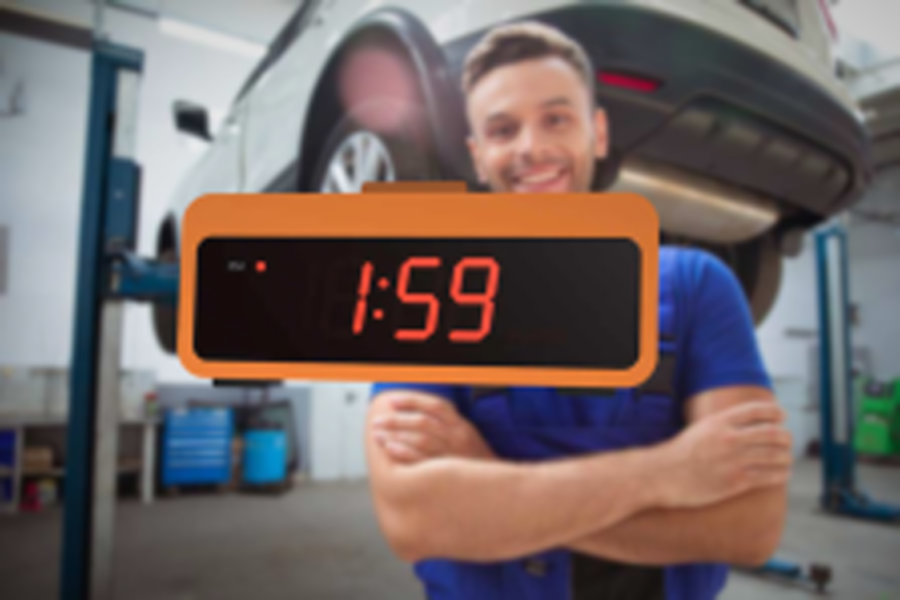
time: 1:59
